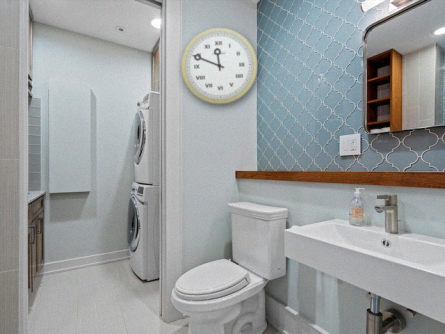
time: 11:49
